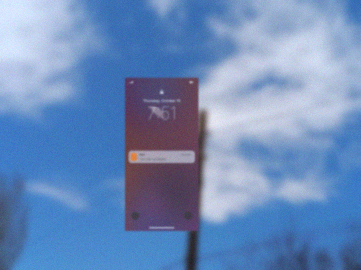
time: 7:51
